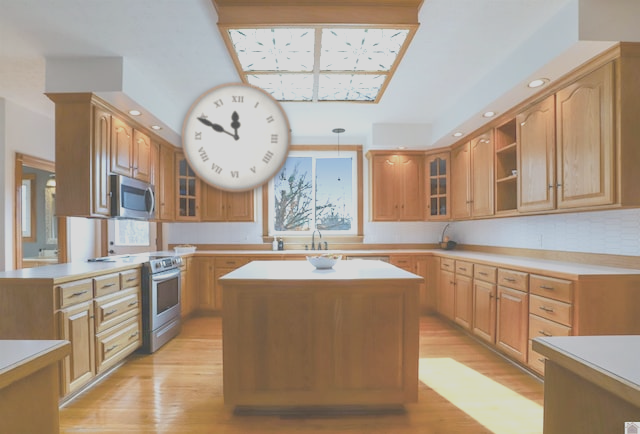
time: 11:49
